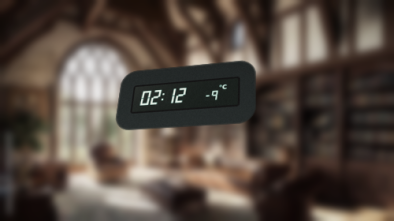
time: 2:12
